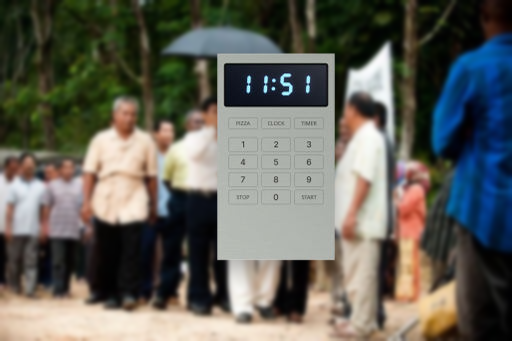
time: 11:51
